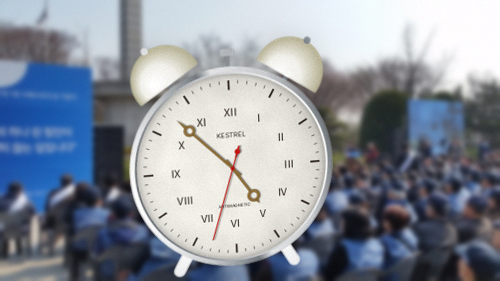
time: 4:52:33
